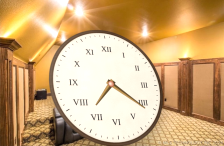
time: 7:21
